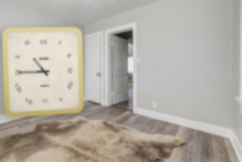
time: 10:45
